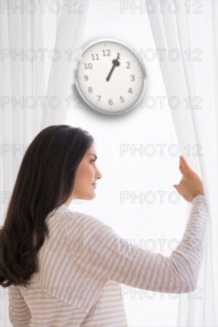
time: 1:05
